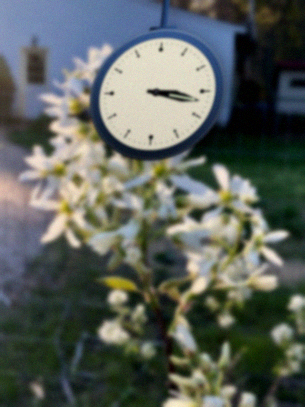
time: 3:17
